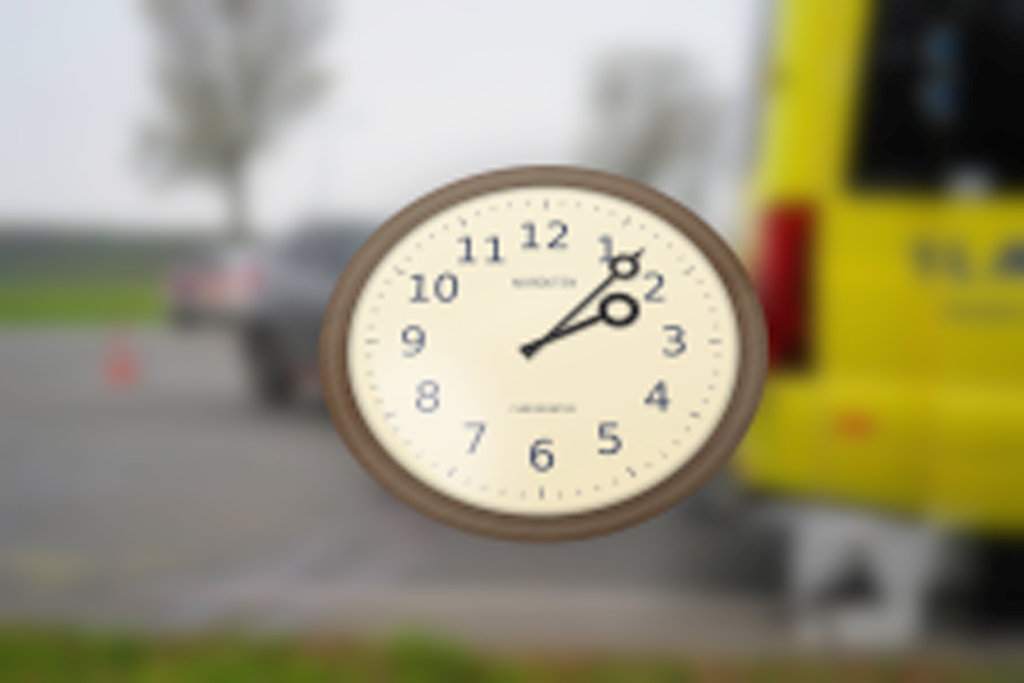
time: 2:07
